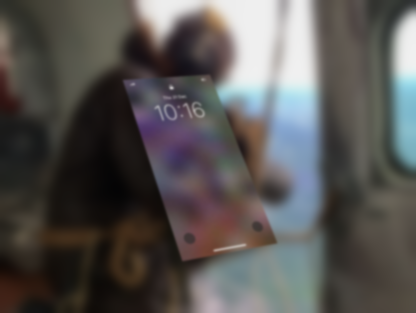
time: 10:16
